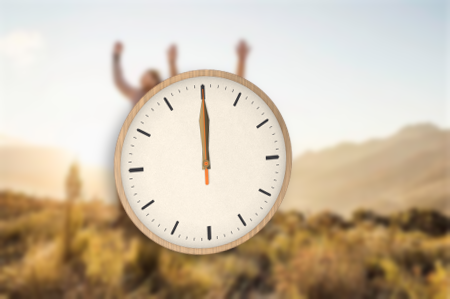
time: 12:00:00
